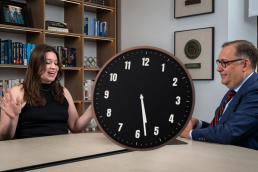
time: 5:28
